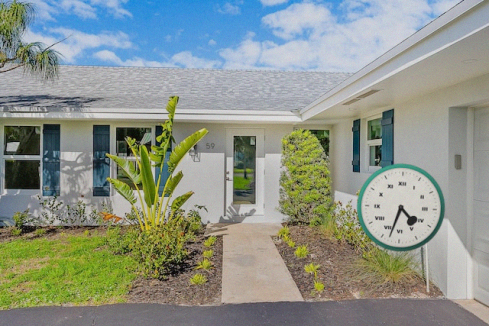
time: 4:33
